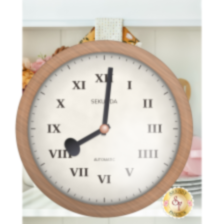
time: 8:01
